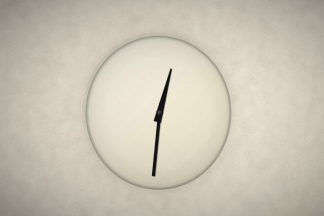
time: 12:31
